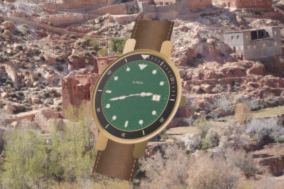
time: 2:42
